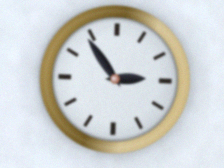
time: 2:54
